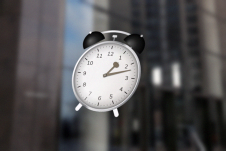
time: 1:12
